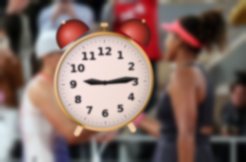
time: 9:14
